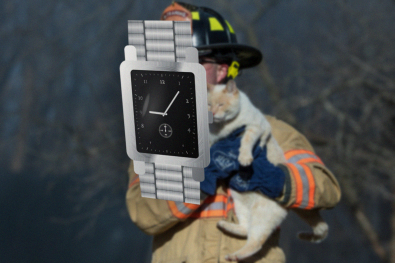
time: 9:06
